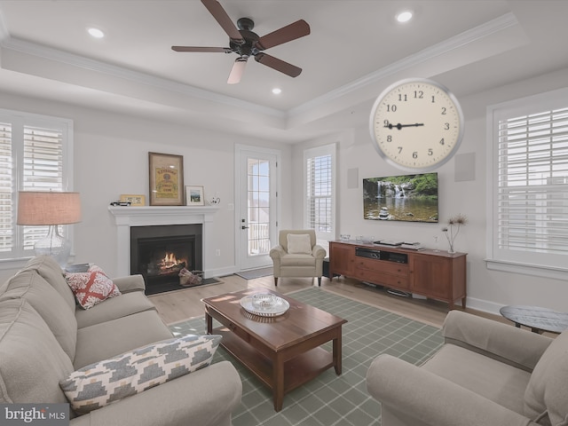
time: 8:44
